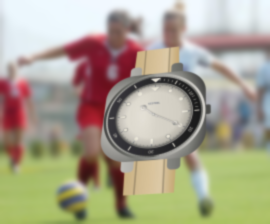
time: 10:20
